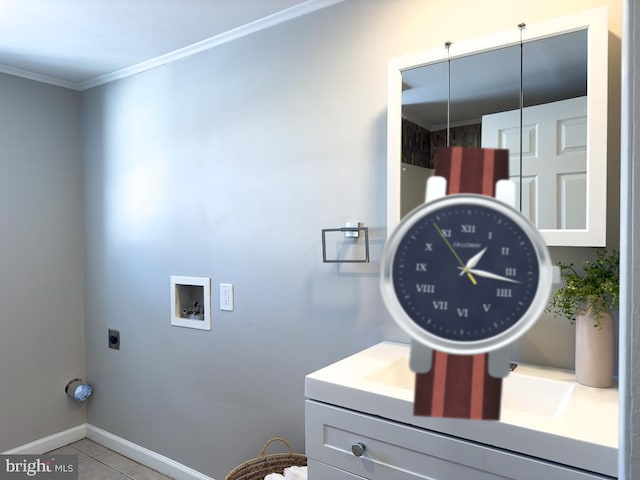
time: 1:16:54
